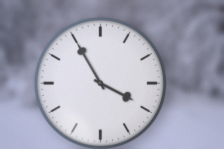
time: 3:55
